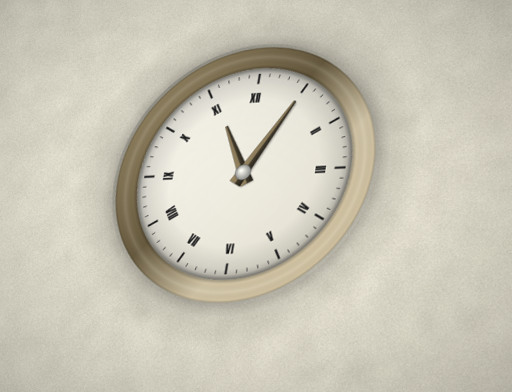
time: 11:05
